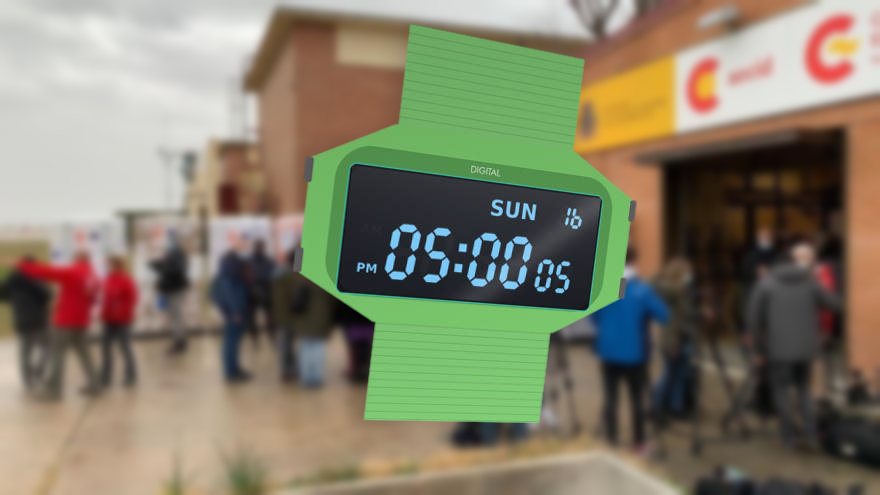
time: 5:00:05
